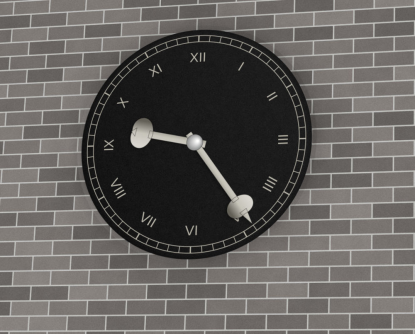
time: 9:24
